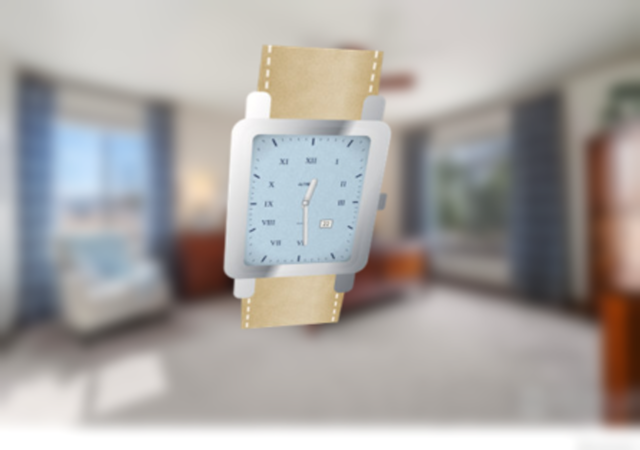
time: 12:29
